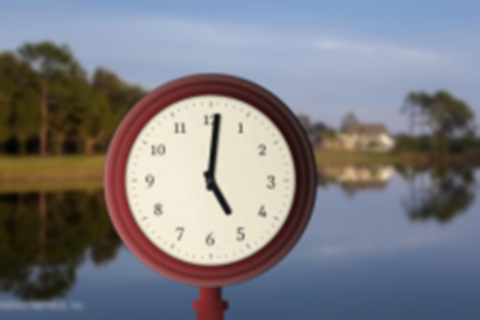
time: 5:01
